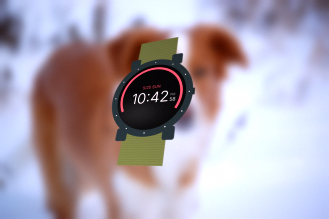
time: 10:42
